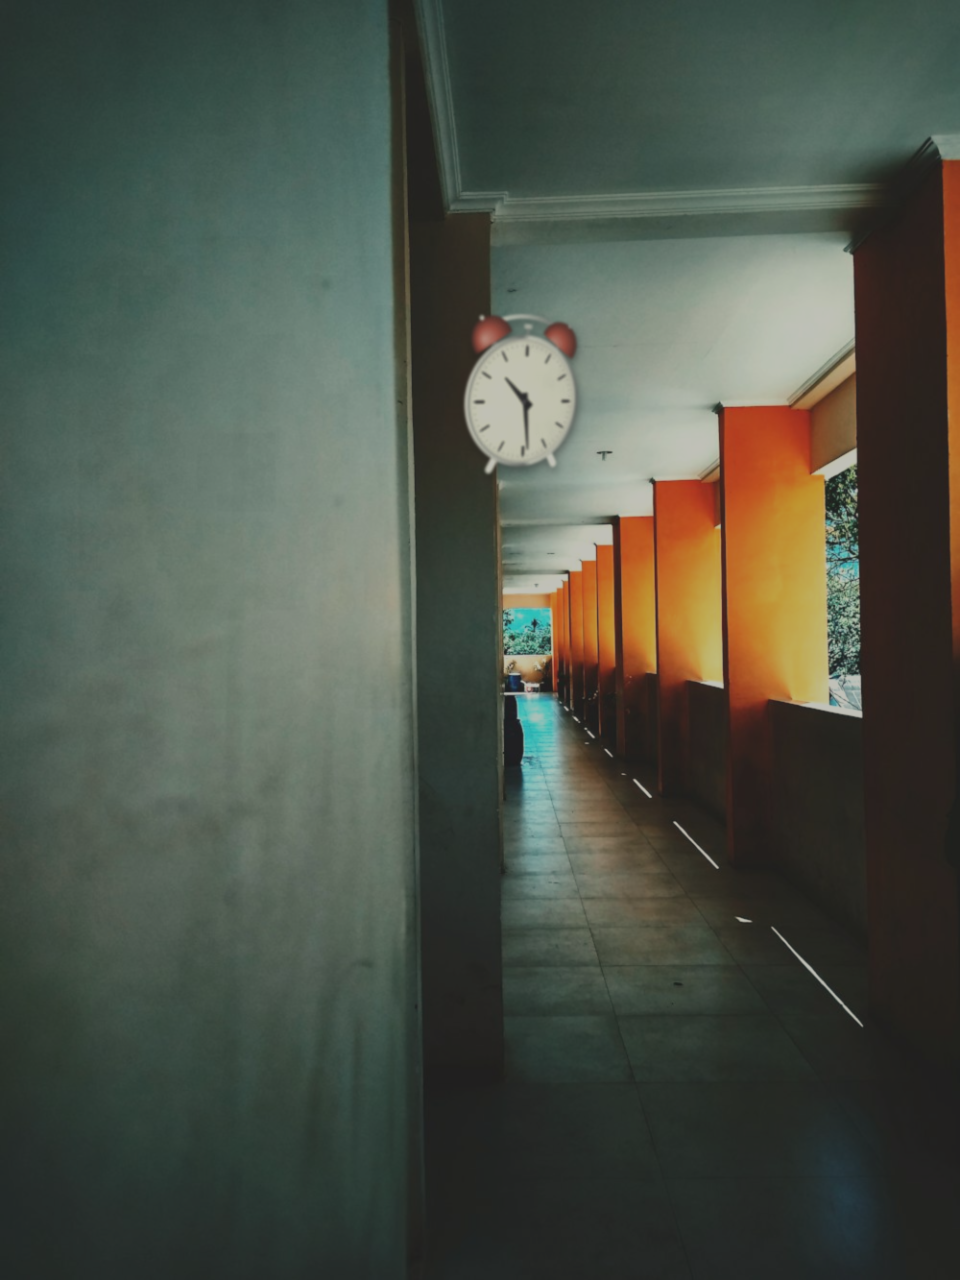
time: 10:29
